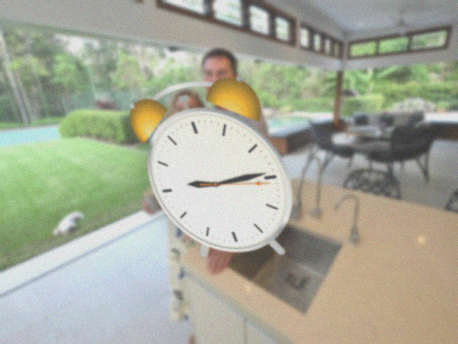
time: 9:14:16
